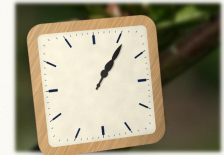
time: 1:06
